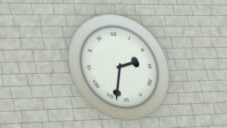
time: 2:33
